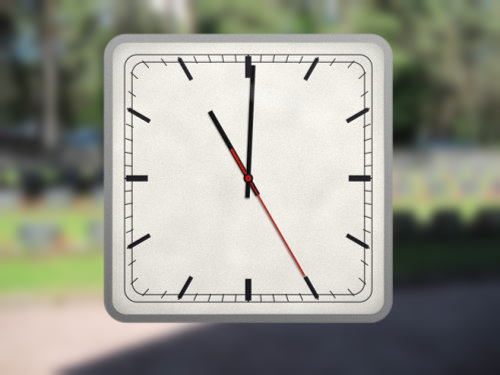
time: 11:00:25
